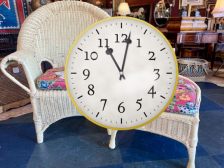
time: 11:02
